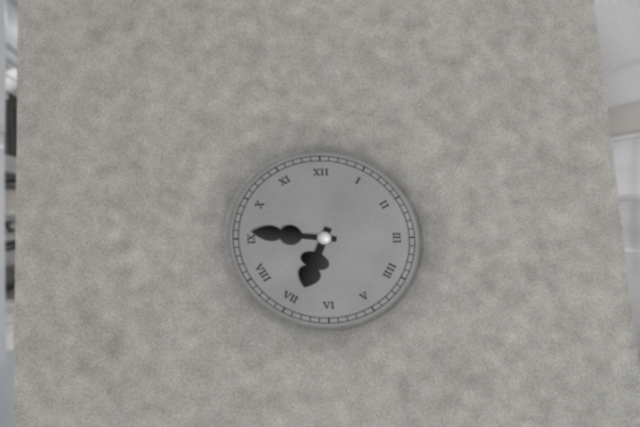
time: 6:46
